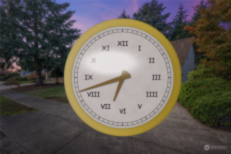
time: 6:42
